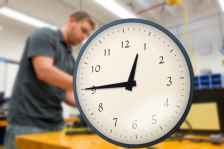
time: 12:45
